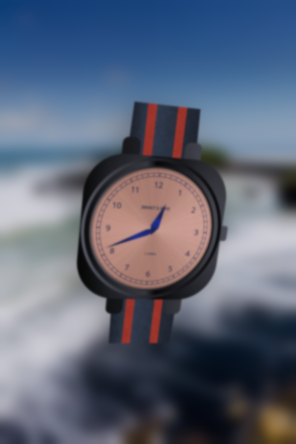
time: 12:41
